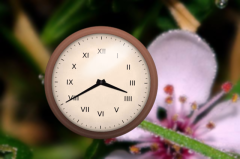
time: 3:40
